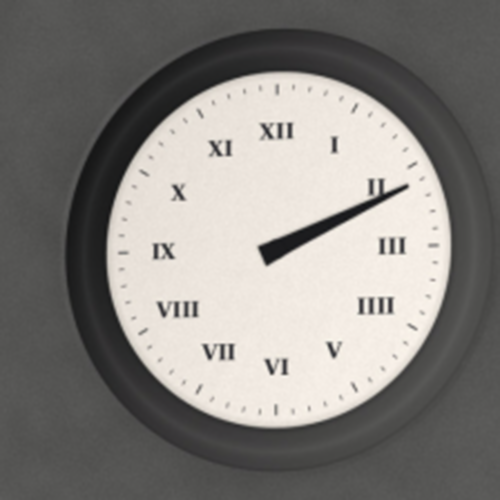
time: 2:11
